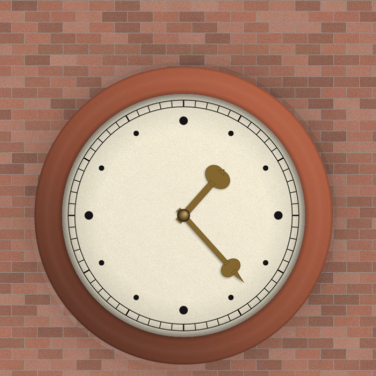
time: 1:23
